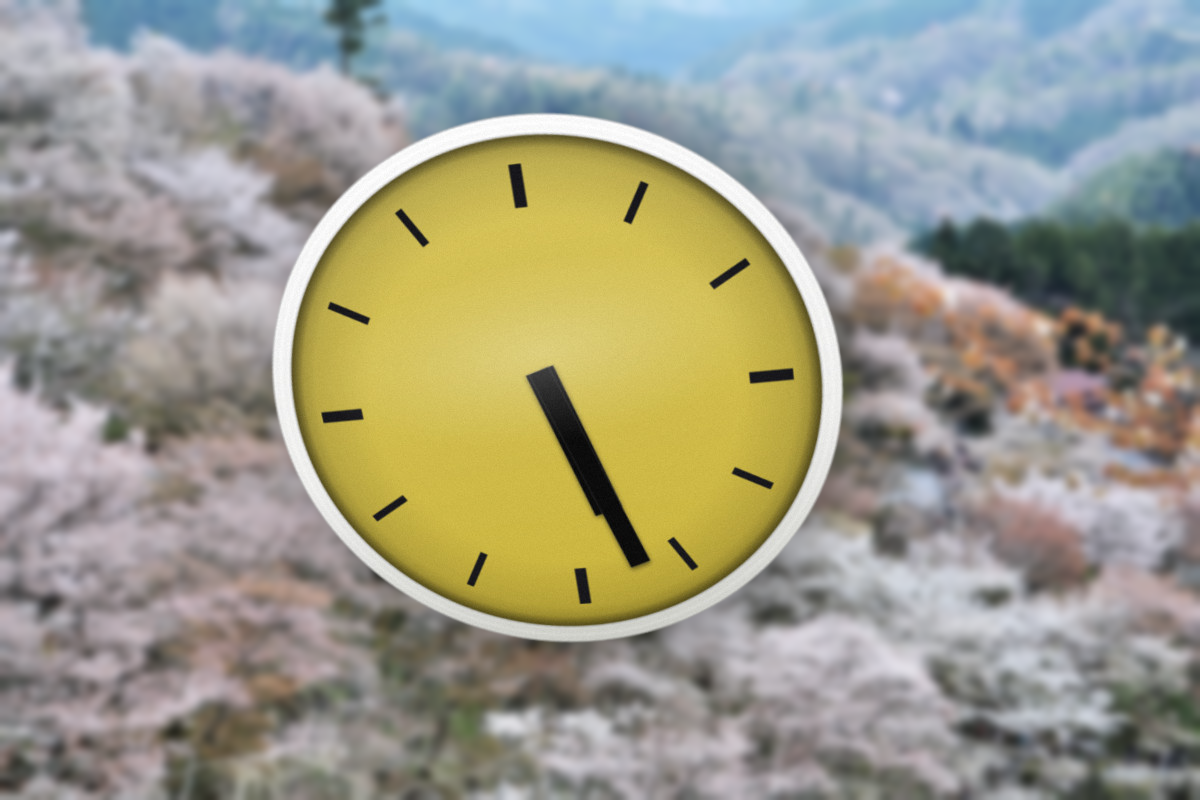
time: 5:27
